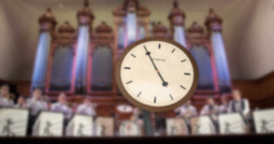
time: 4:55
